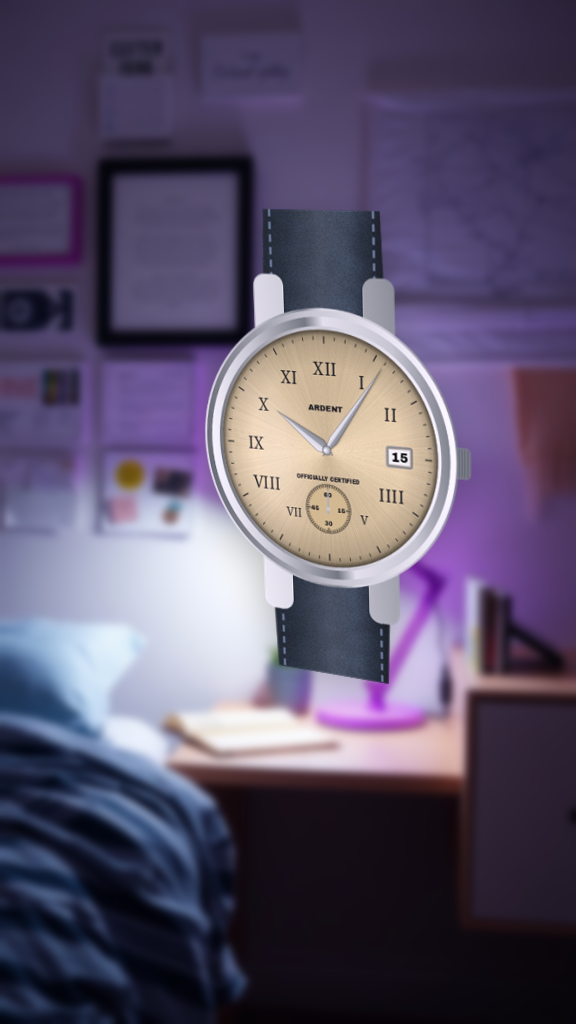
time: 10:06
